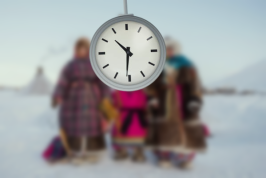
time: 10:31
